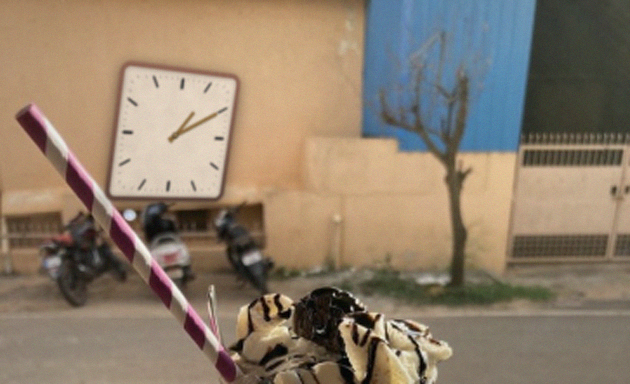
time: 1:10
